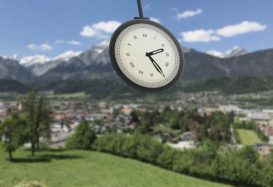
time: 2:25
